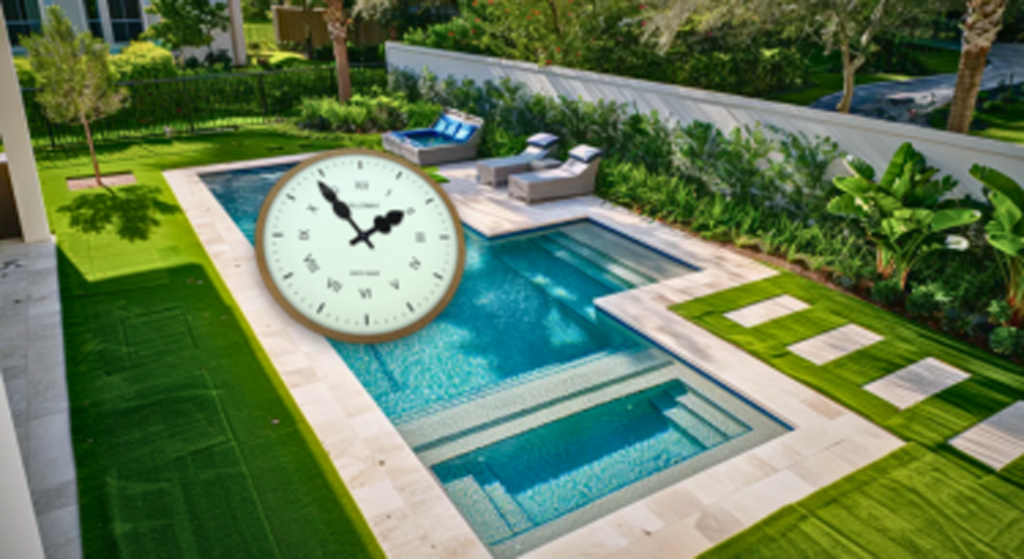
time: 1:54
